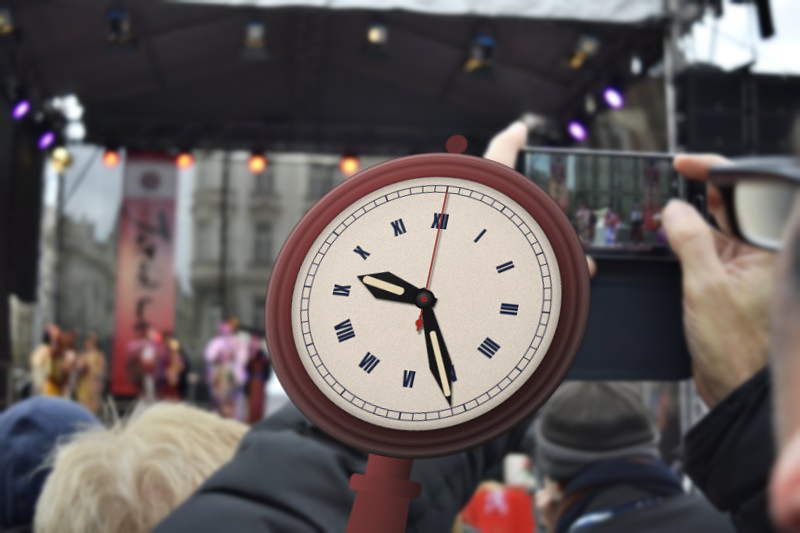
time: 9:26:00
